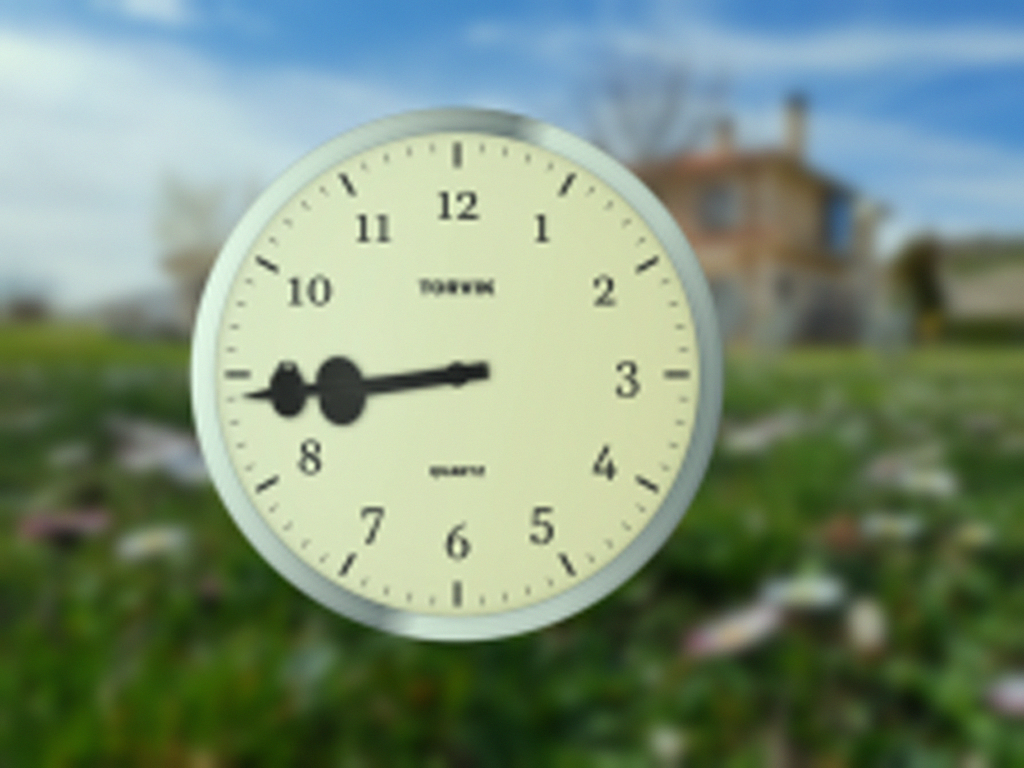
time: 8:44
